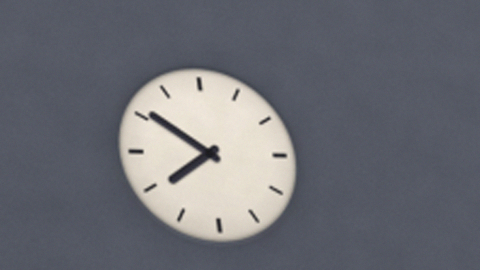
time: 7:51
